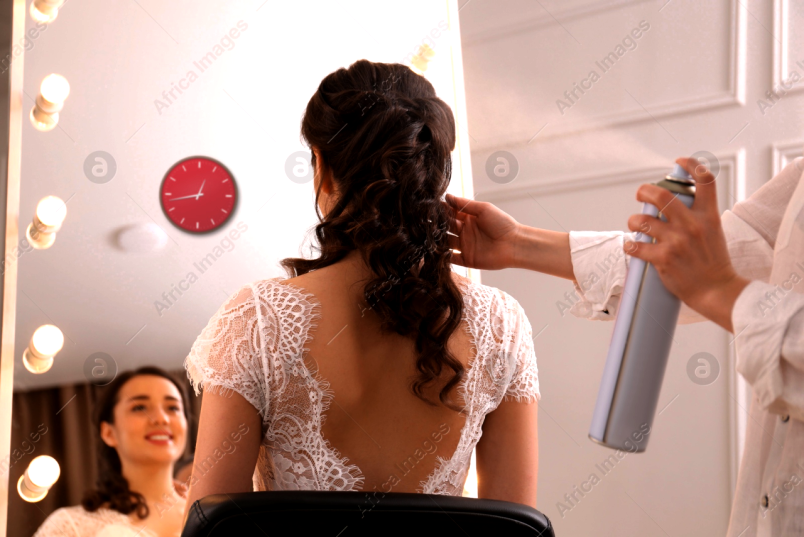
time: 12:43
